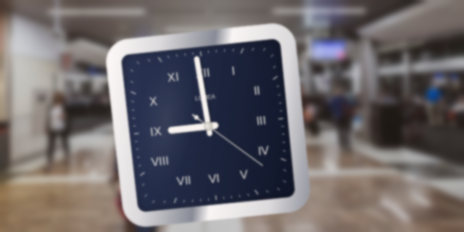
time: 8:59:22
